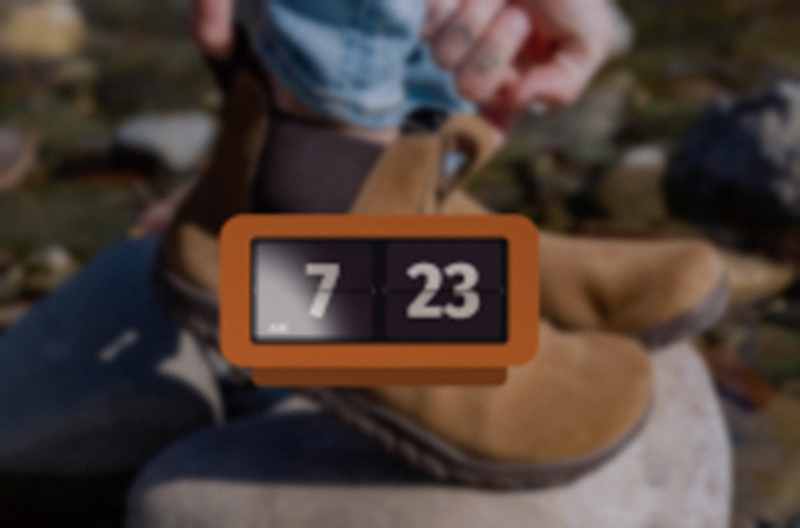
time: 7:23
